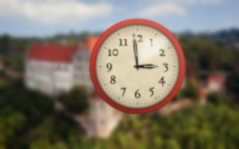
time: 2:59
